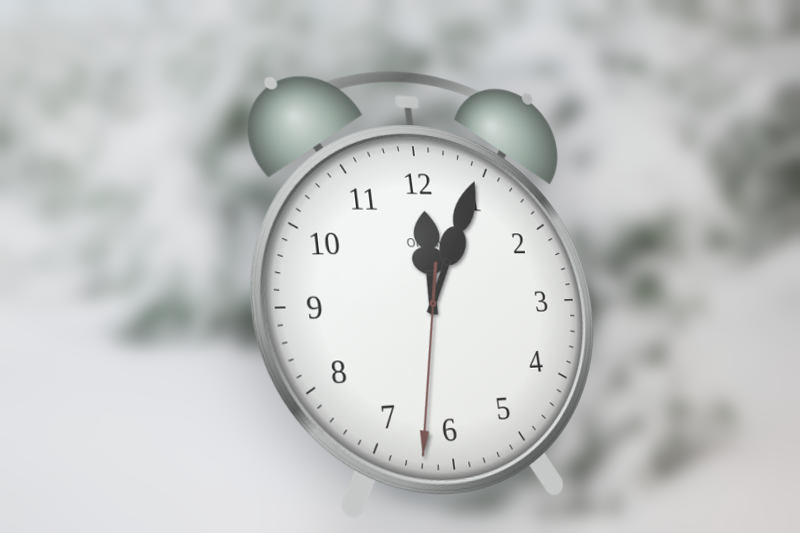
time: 12:04:32
